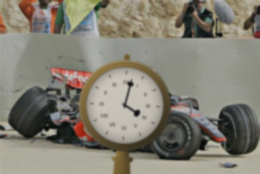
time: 4:02
